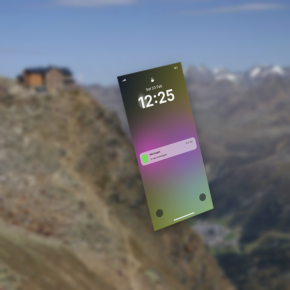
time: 12:25
